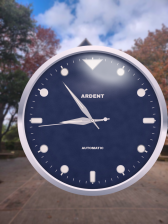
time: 8:53:44
